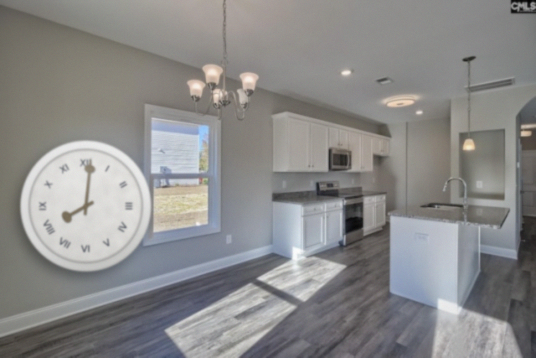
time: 8:01
